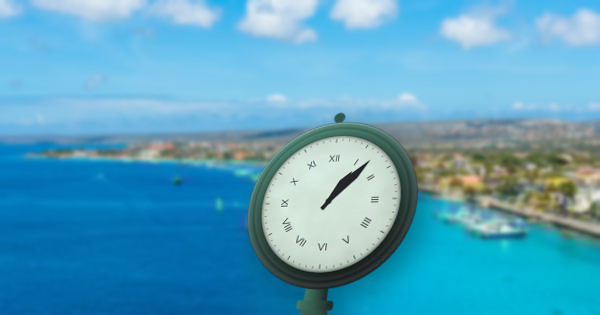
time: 1:07
